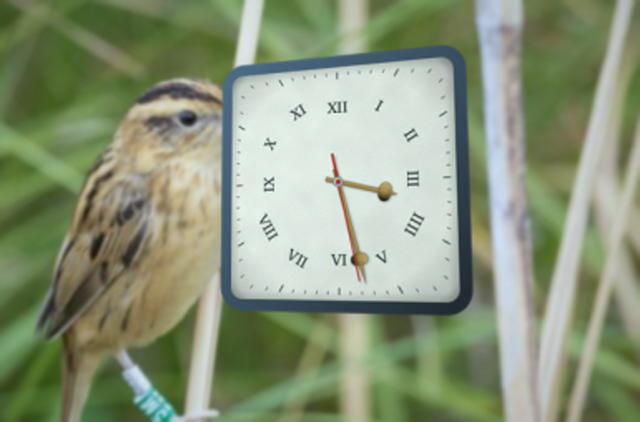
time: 3:27:28
